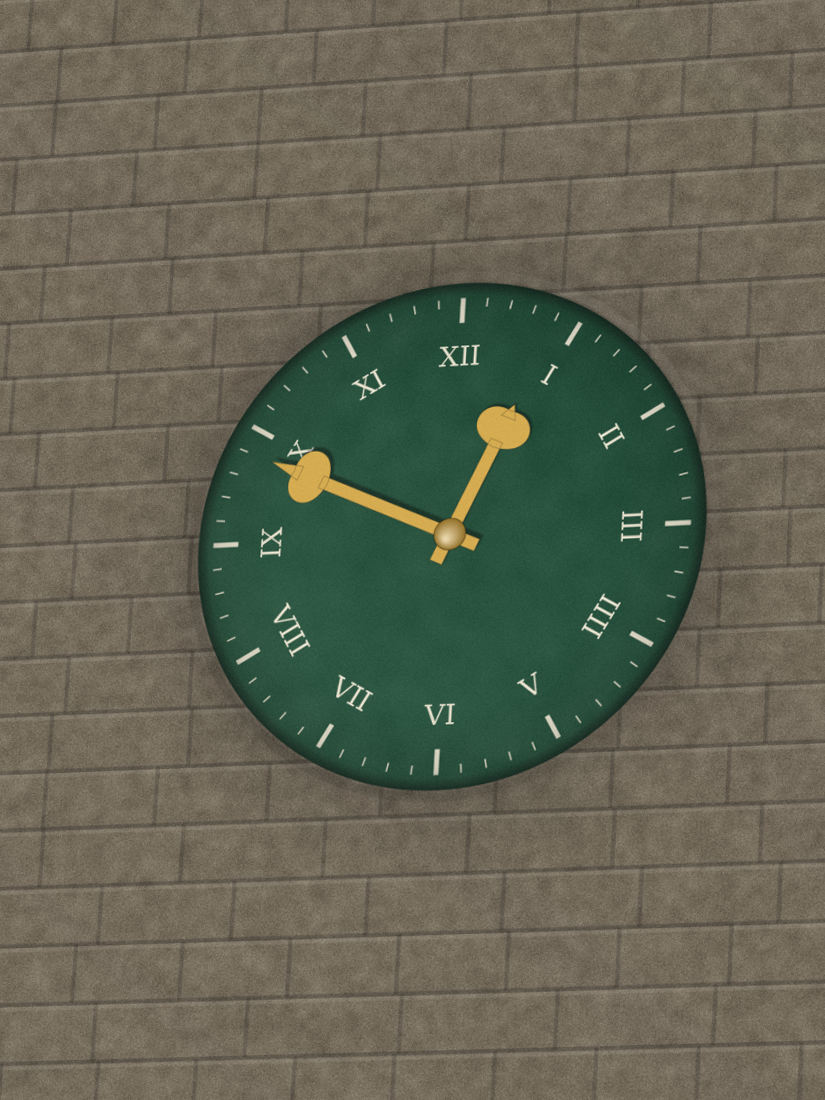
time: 12:49
